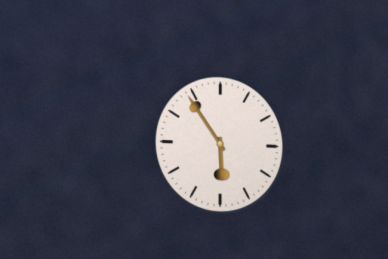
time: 5:54
